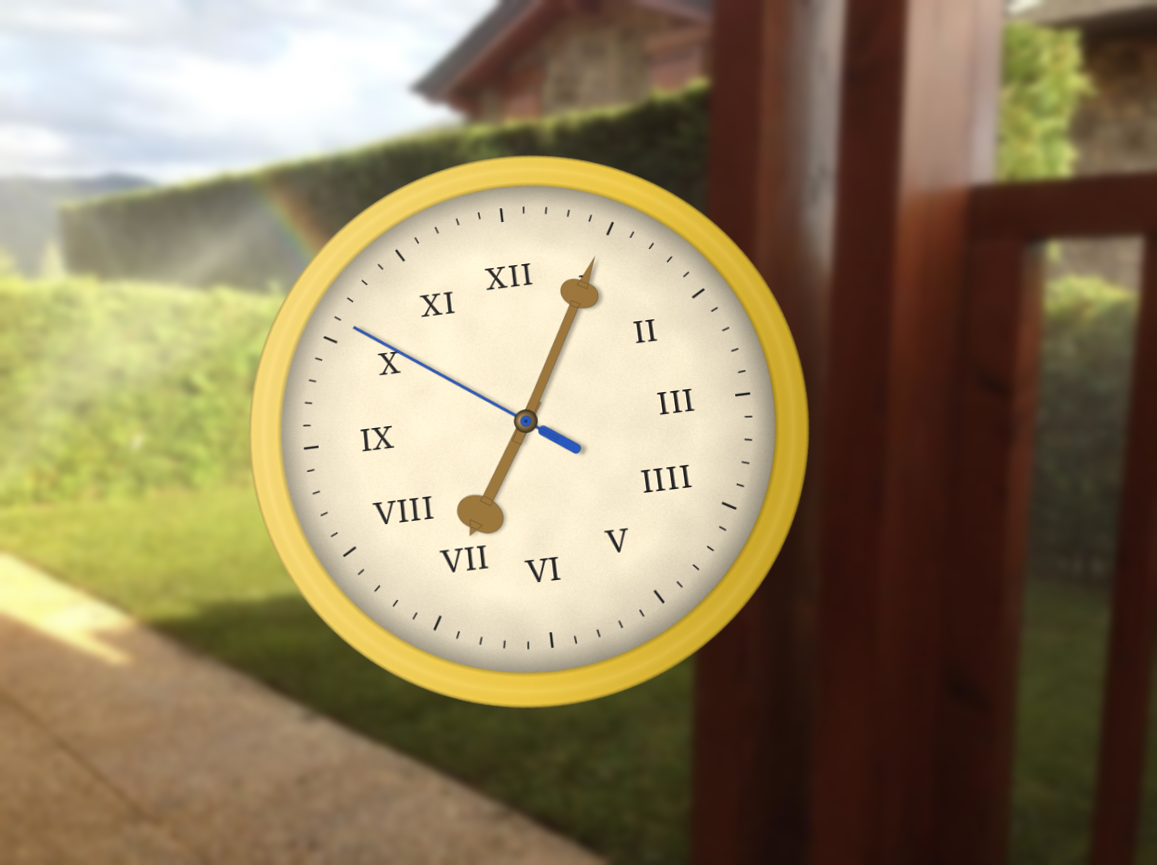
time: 7:04:51
